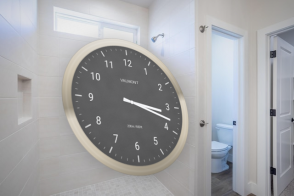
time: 3:18
